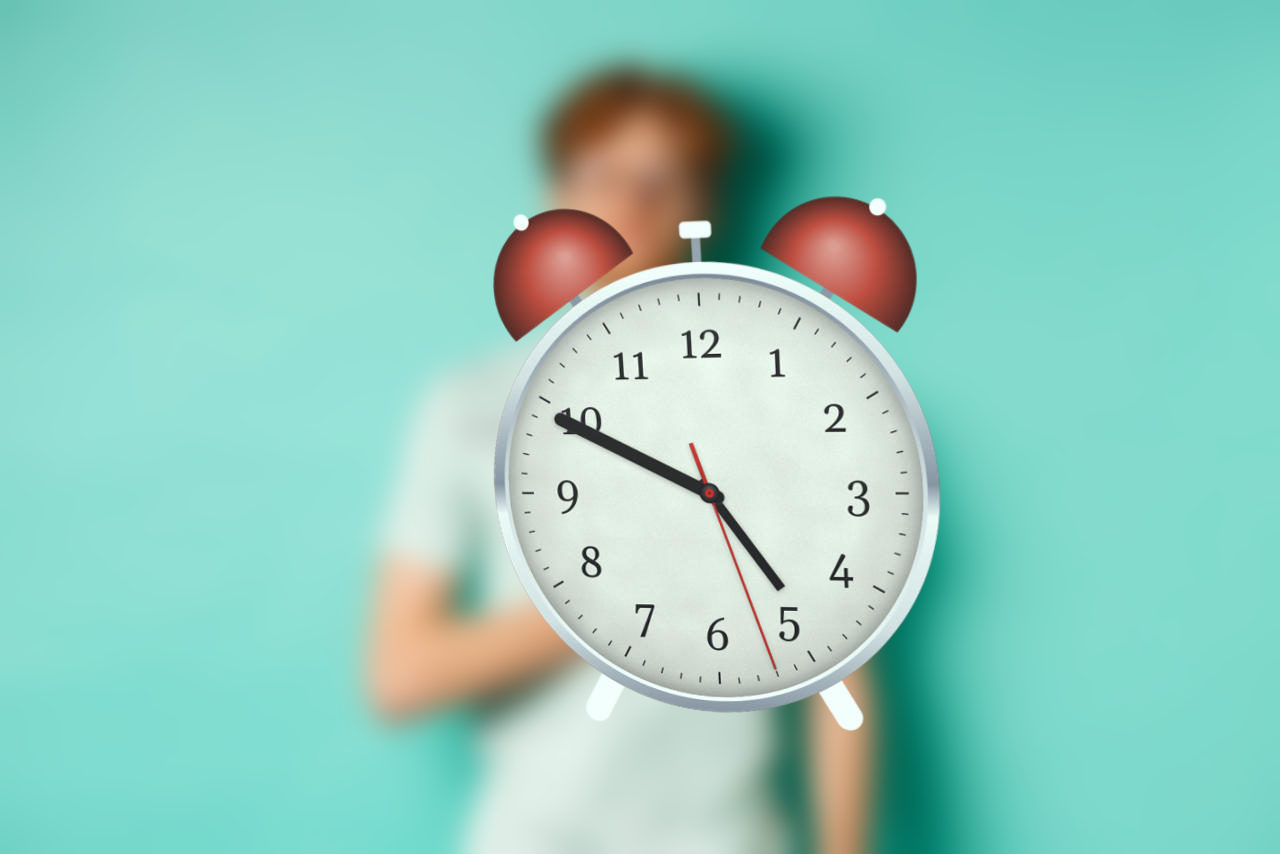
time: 4:49:27
